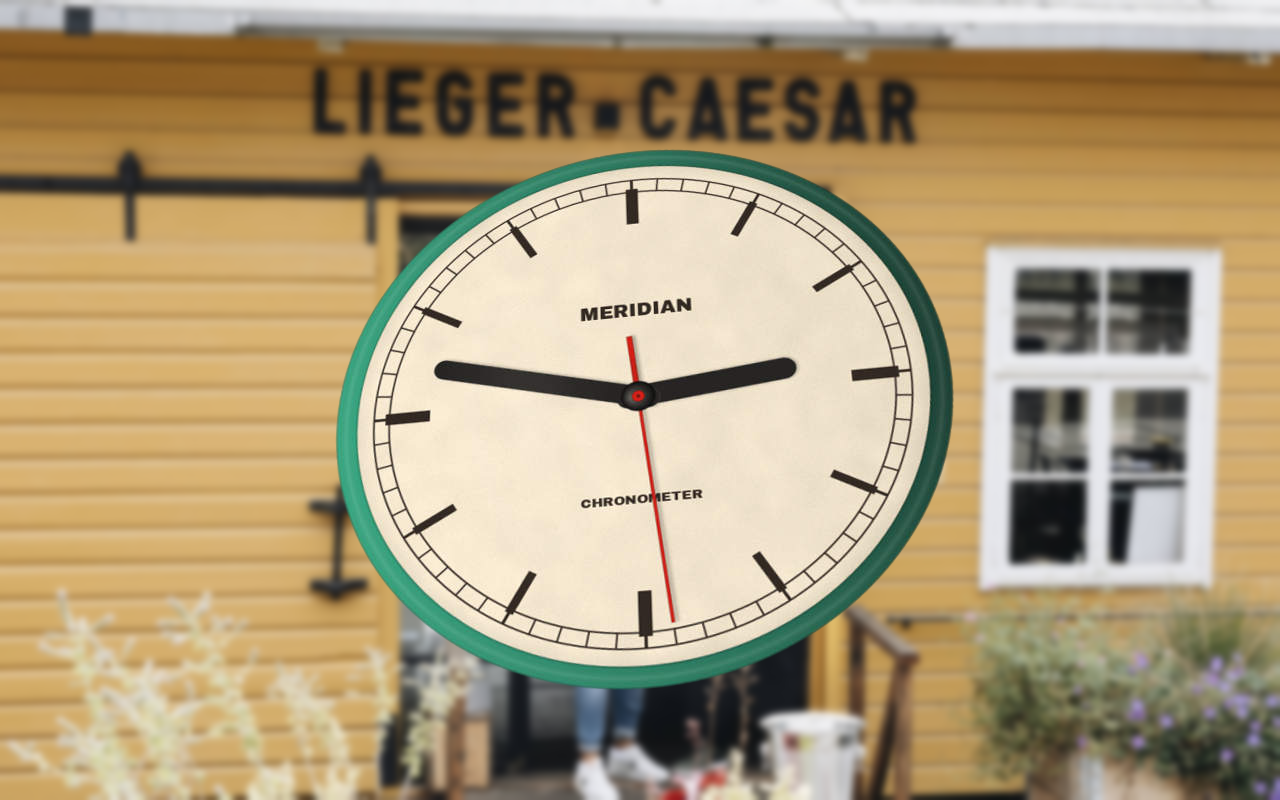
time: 2:47:29
